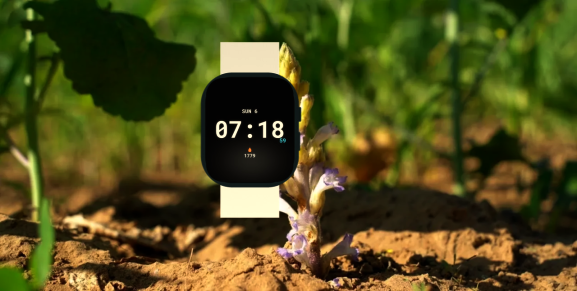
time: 7:18
